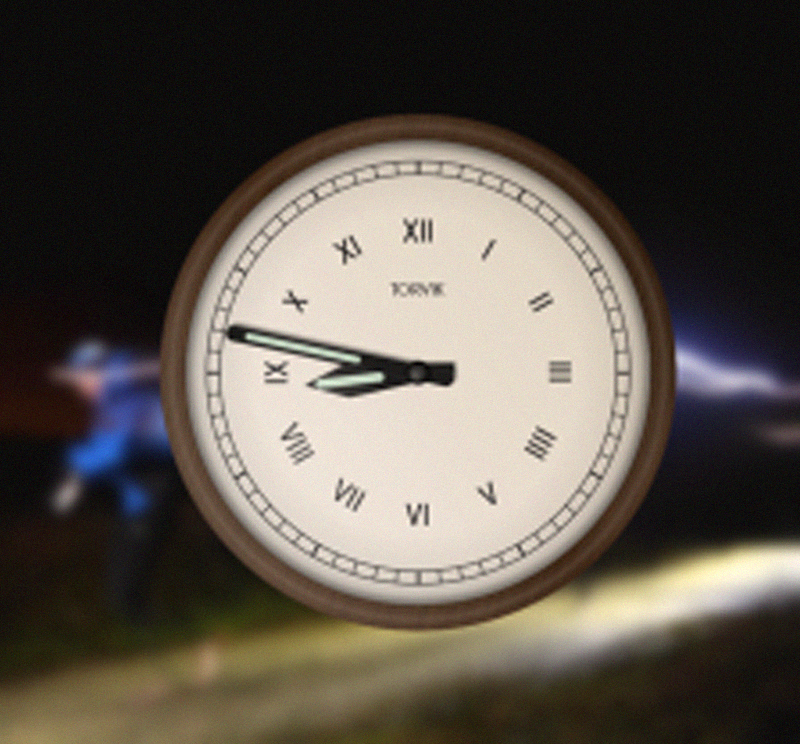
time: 8:47
